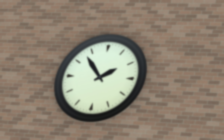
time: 1:53
